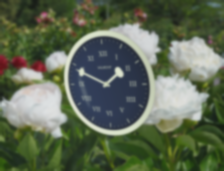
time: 1:49
